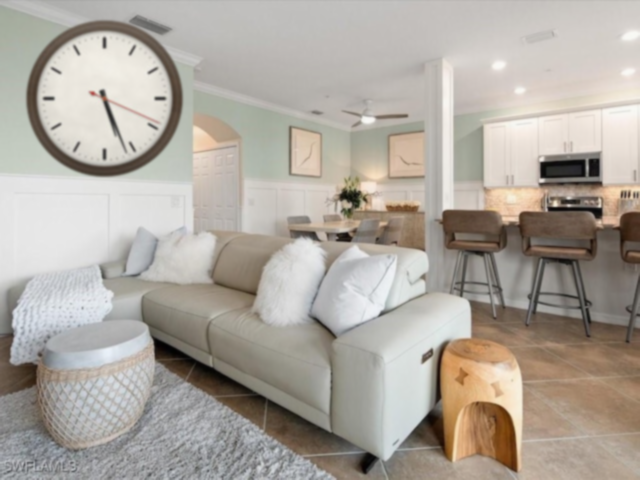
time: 5:26:19
